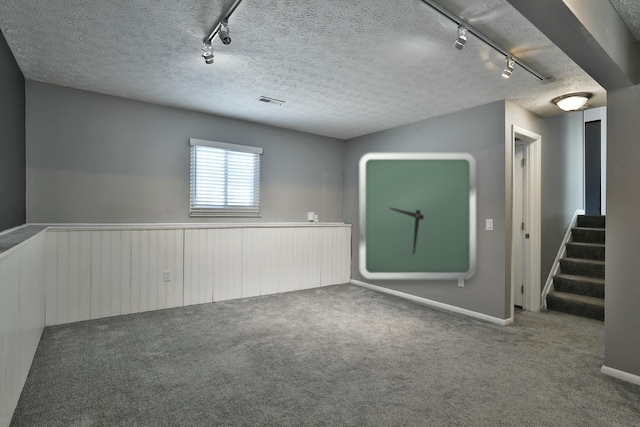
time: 9:31
